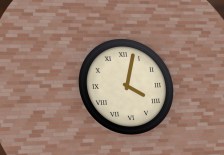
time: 4:03
